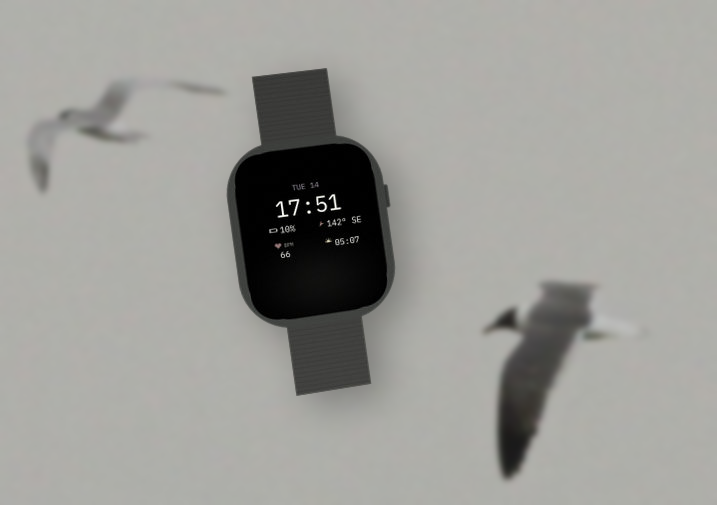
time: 17:51
